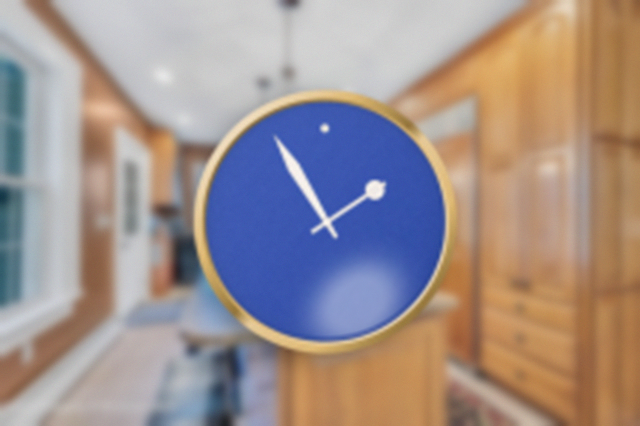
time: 1:55
